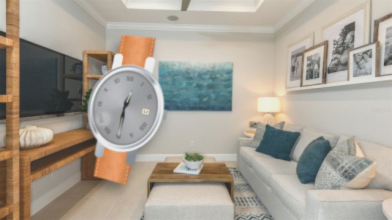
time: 12:30
